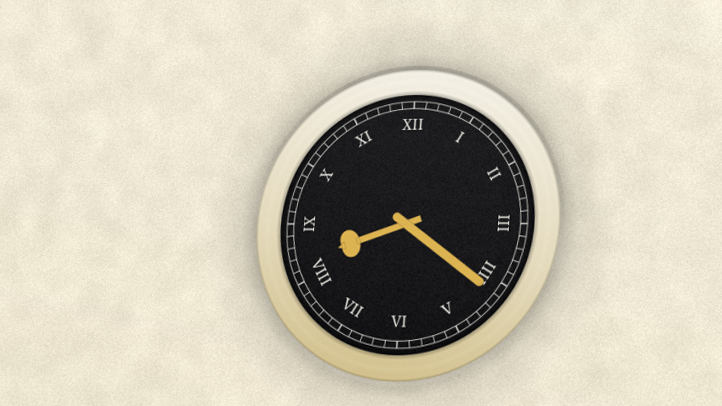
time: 8:21
